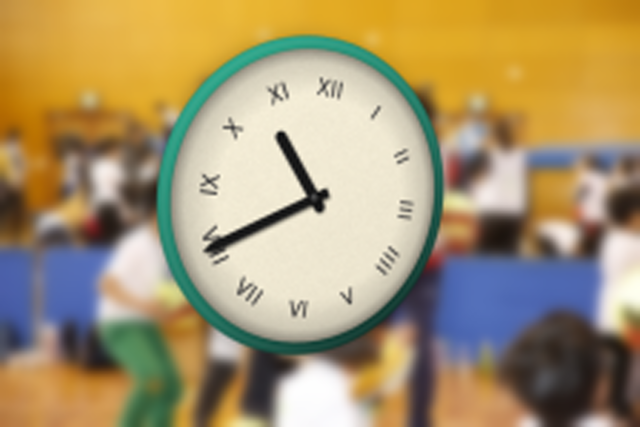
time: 10:40
